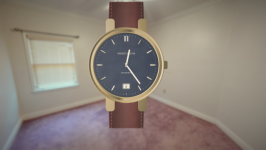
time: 12:24
